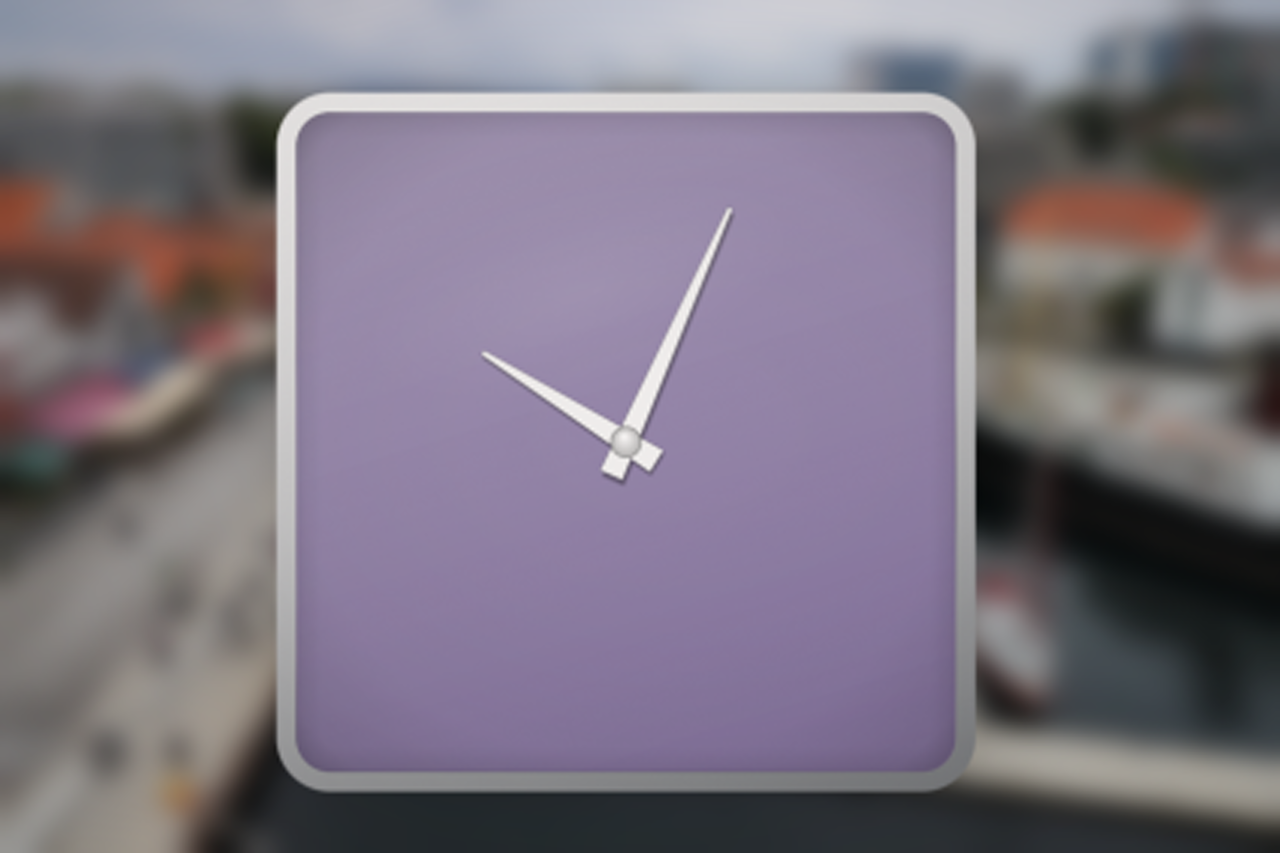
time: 10:04
